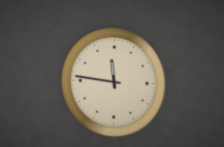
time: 11:46
